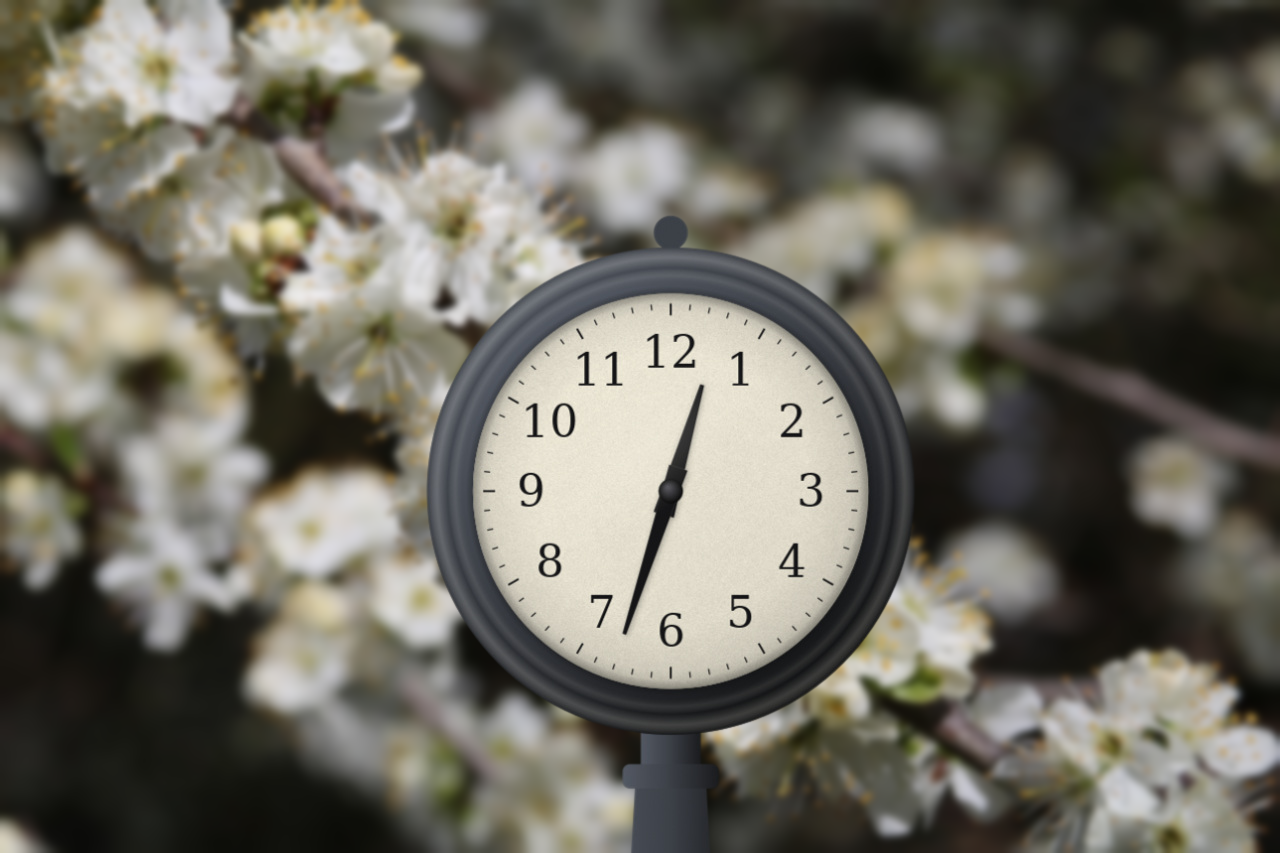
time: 12:33
